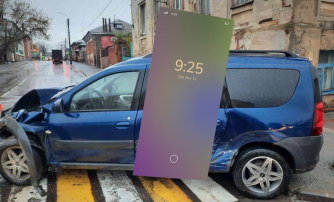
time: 9:25
